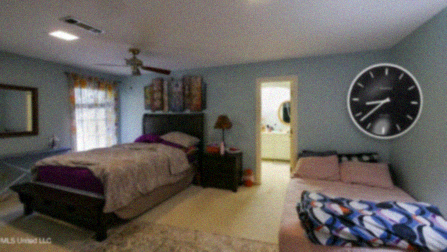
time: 8:38
